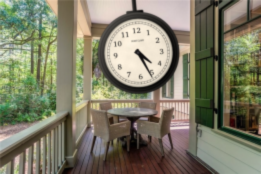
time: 4:26
